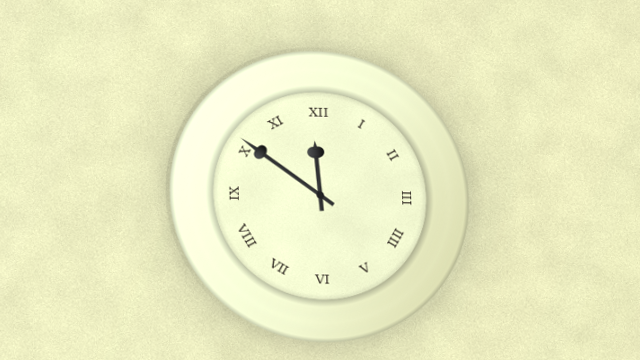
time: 11:51
